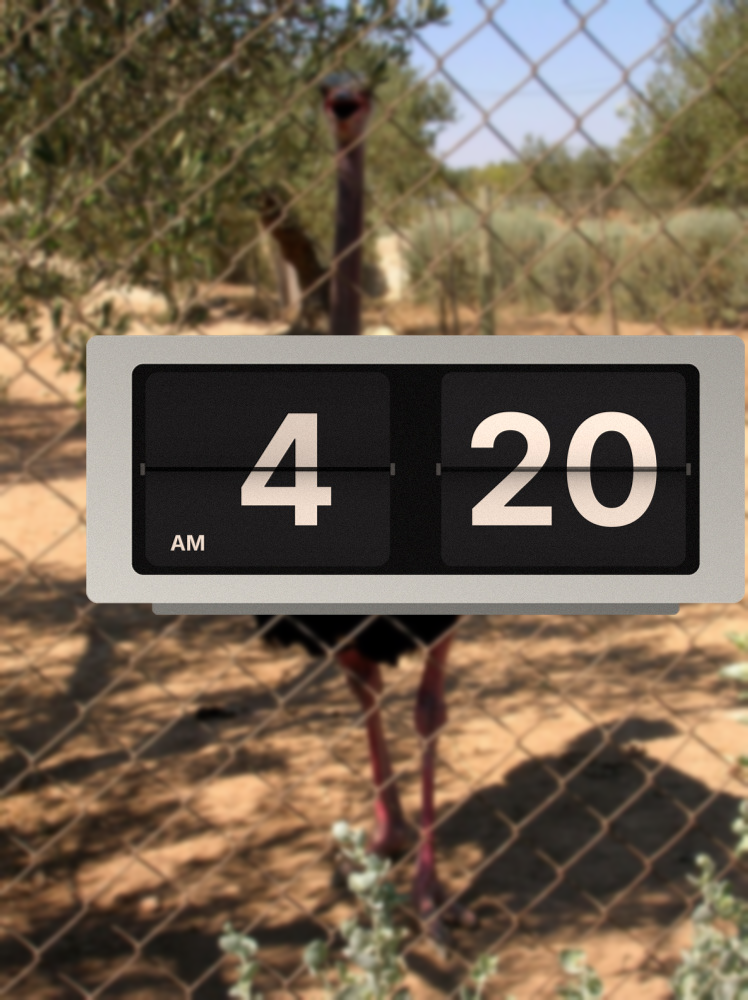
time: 4:20
